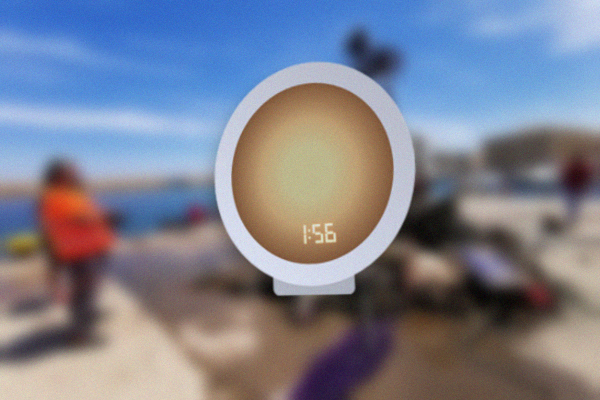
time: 1:56
